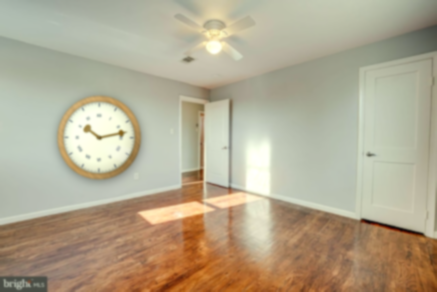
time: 10:13
